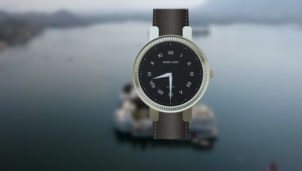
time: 8:30
